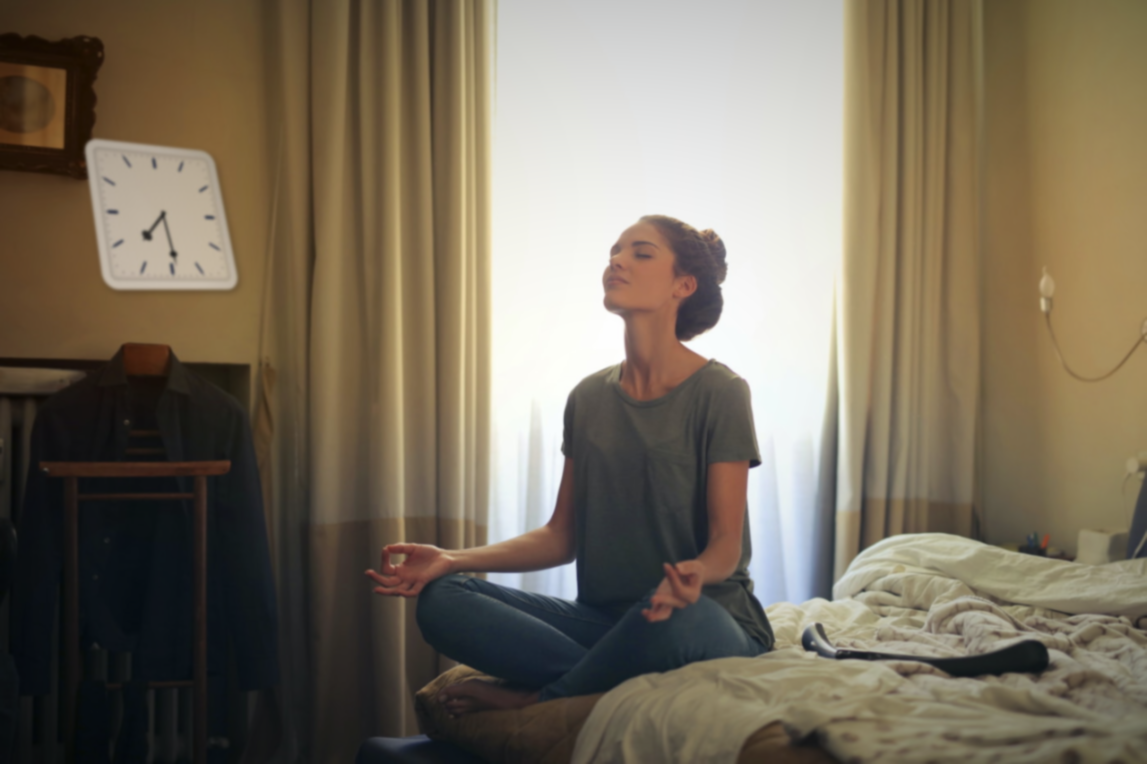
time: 7:29
